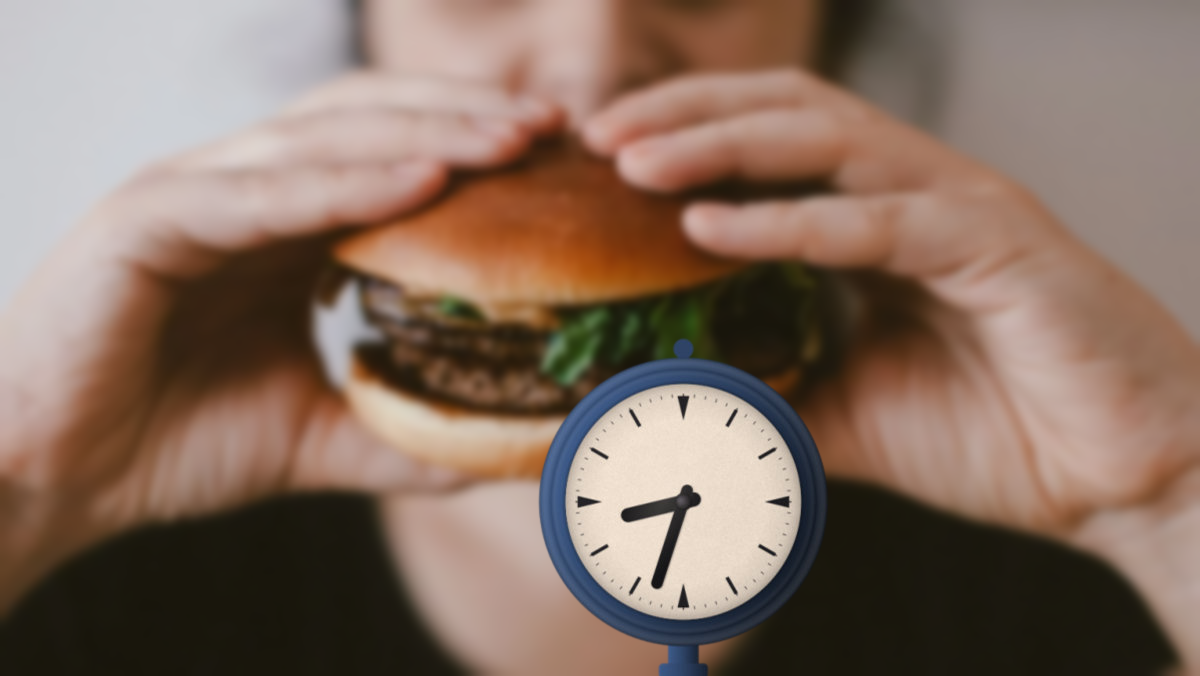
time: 8:33
